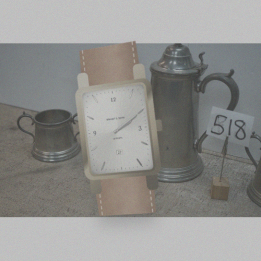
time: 2:10
